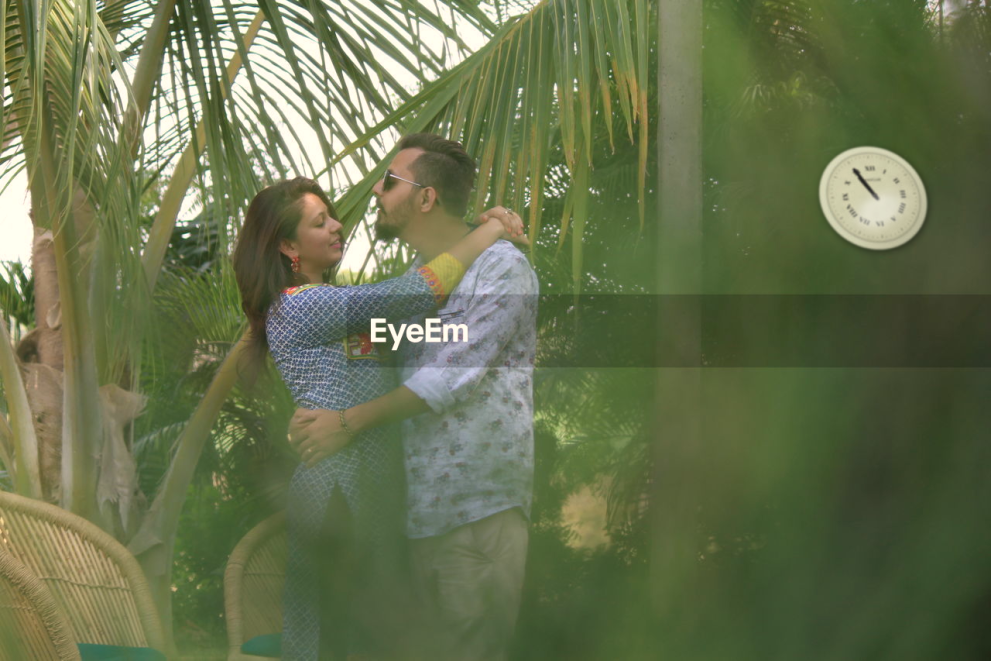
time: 10:55
